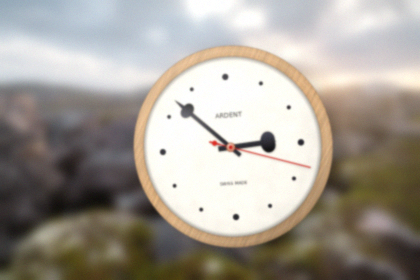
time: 2:52:18
